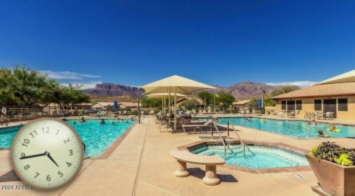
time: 4:44
